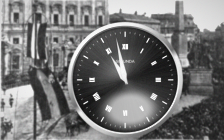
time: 10:58
